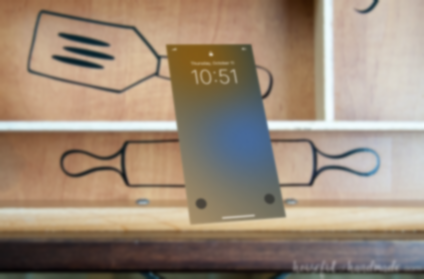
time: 10:51
